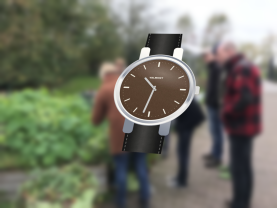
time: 10:32
